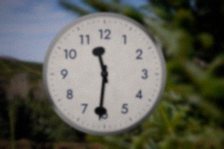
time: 11:31
